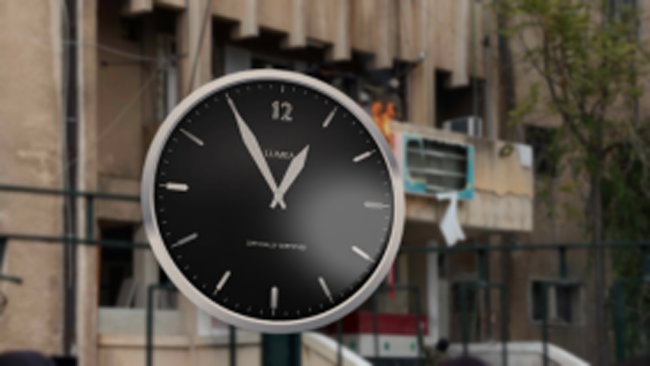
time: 12:55
